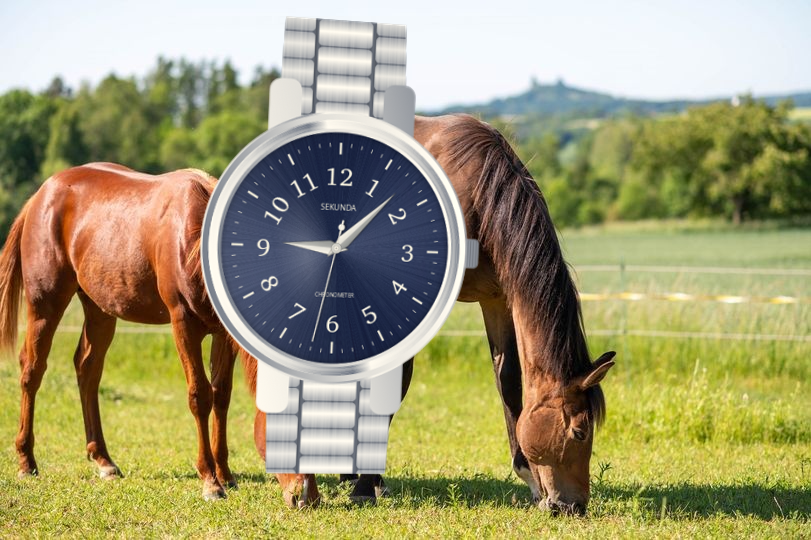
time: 9:07:32
